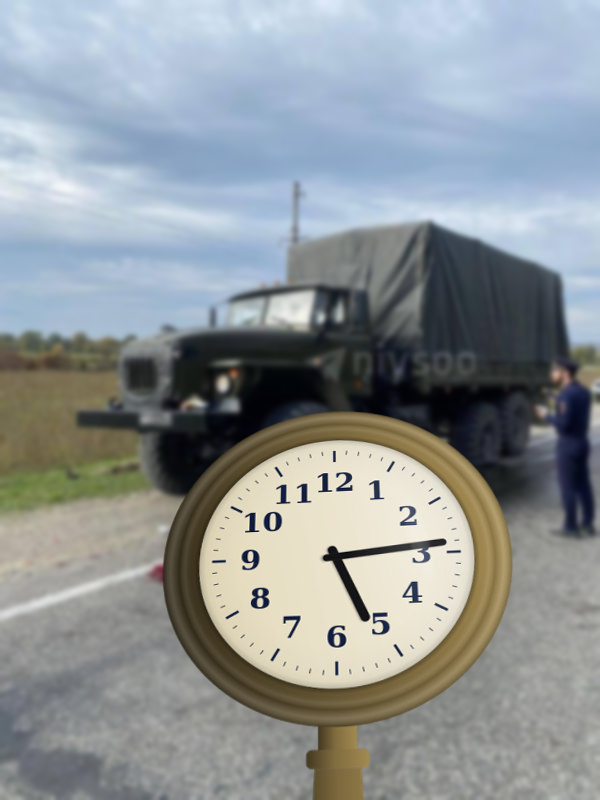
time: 5:14
